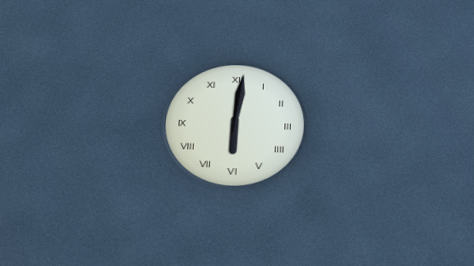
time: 6:01
